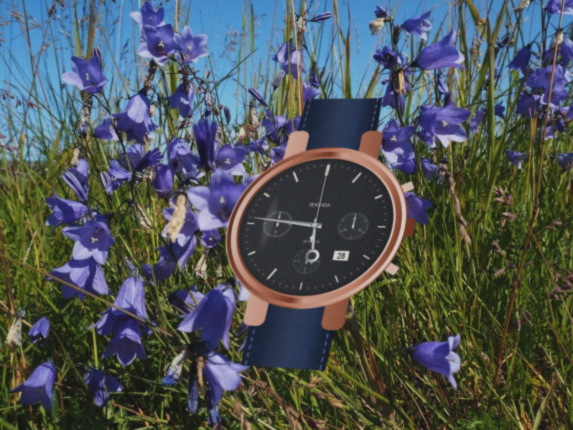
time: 5:46
